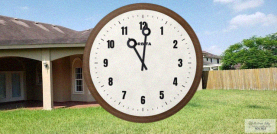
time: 11:01
